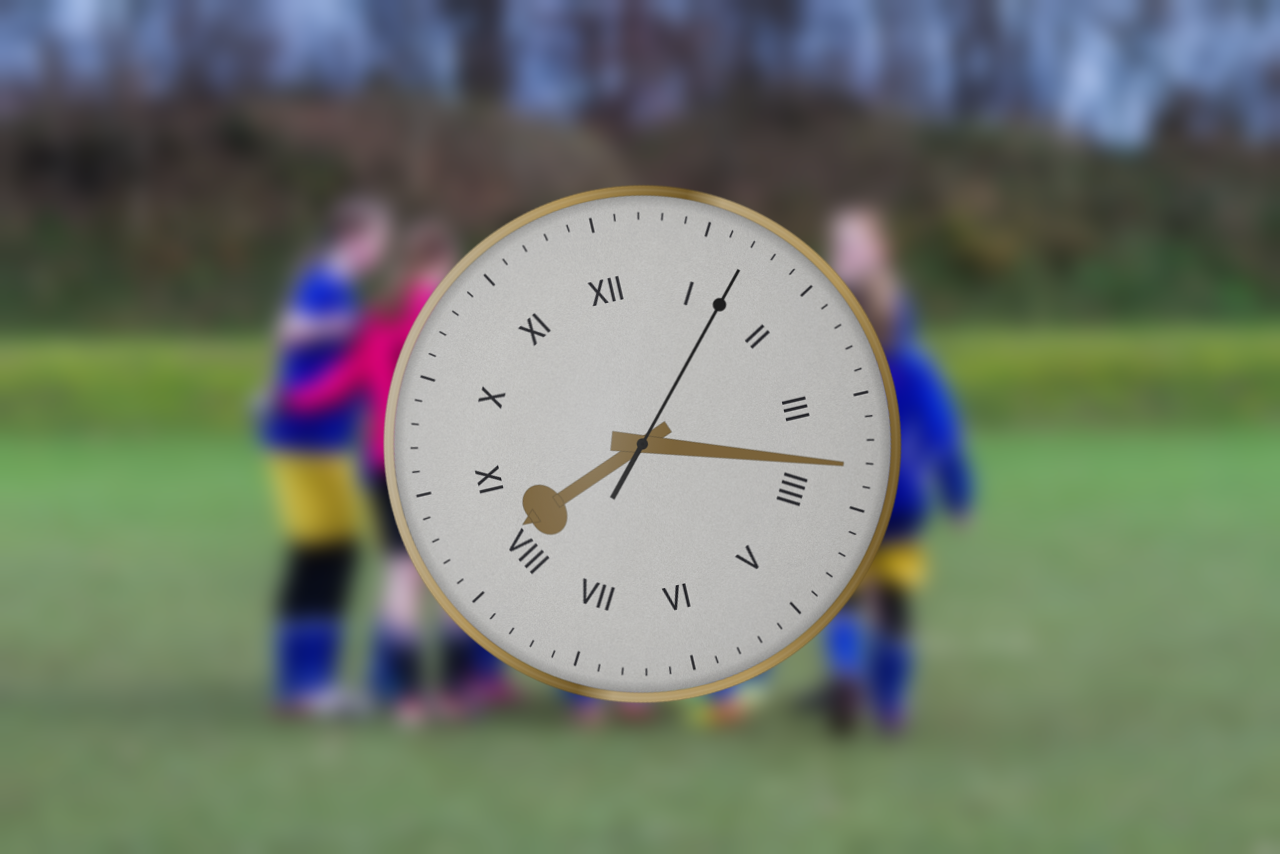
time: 8:18:07
